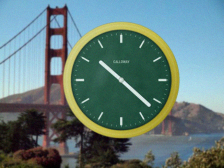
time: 10:22
